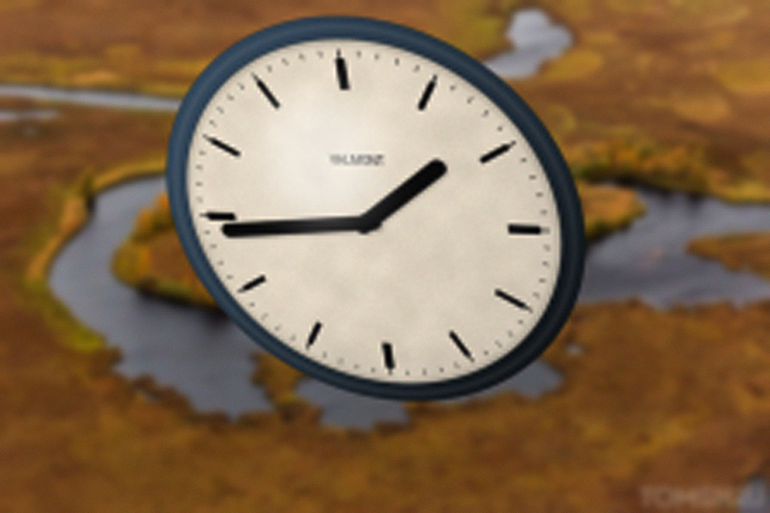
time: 1:44
